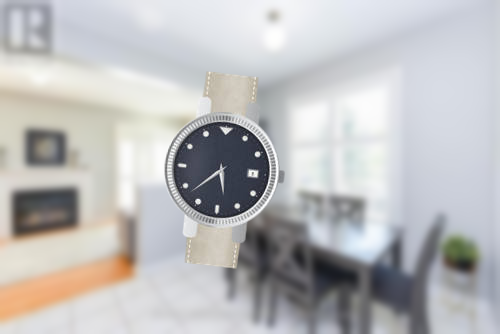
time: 5:38
